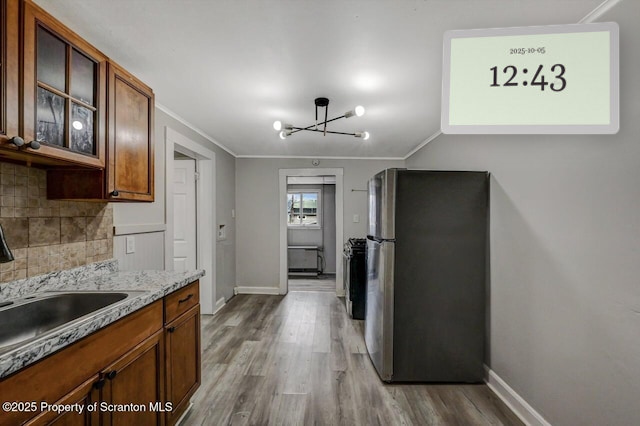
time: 12:43
